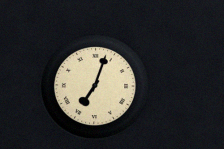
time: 7:03
